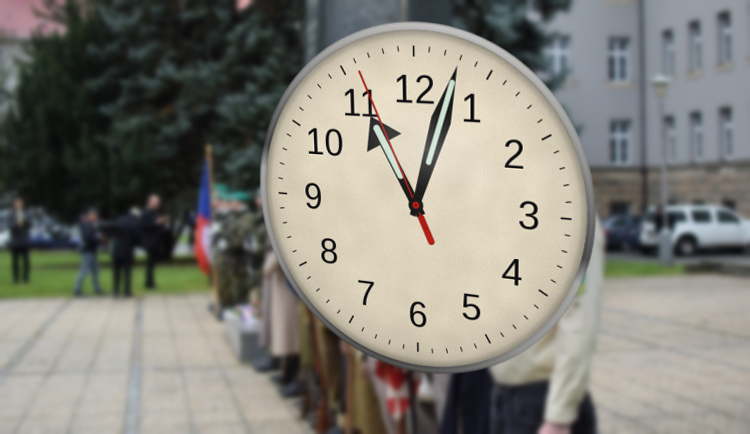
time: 11:02:56
